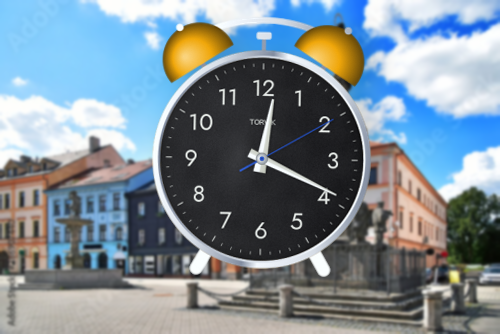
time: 12:19:10
